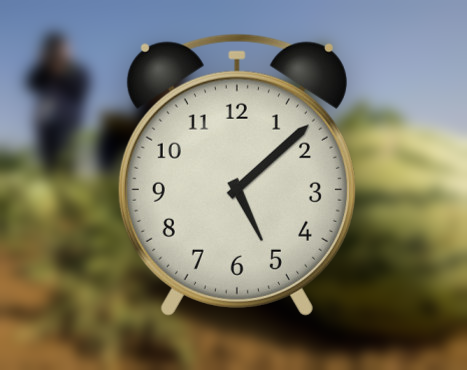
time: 5:08
